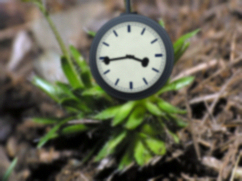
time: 3:44
